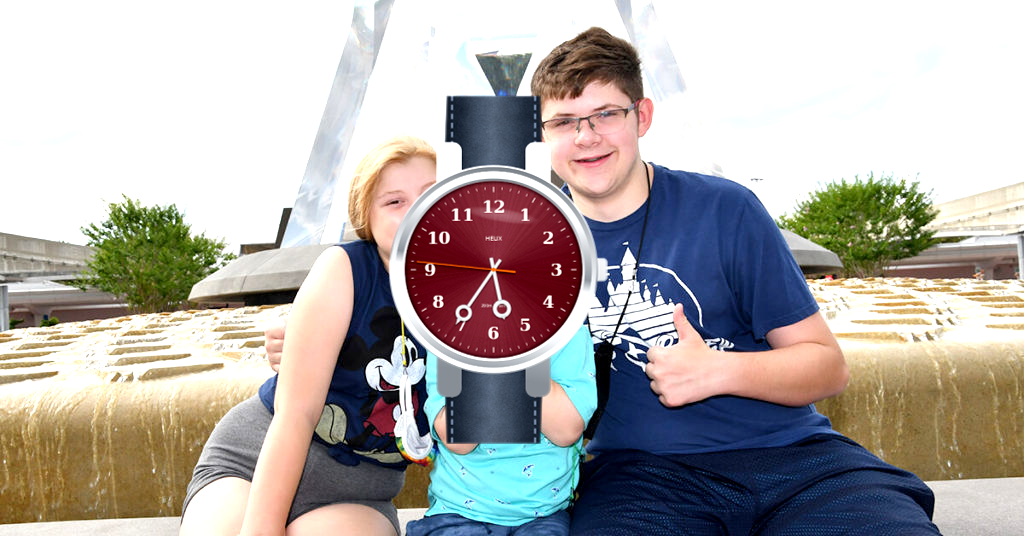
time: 5:35:46
